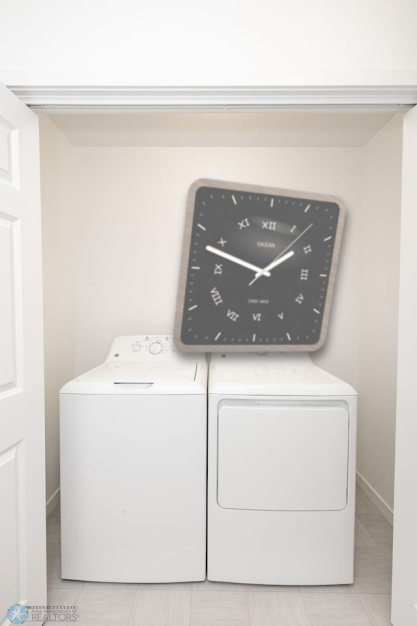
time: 1:48:07
